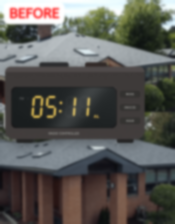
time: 5:11
